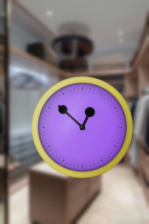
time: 12:52
